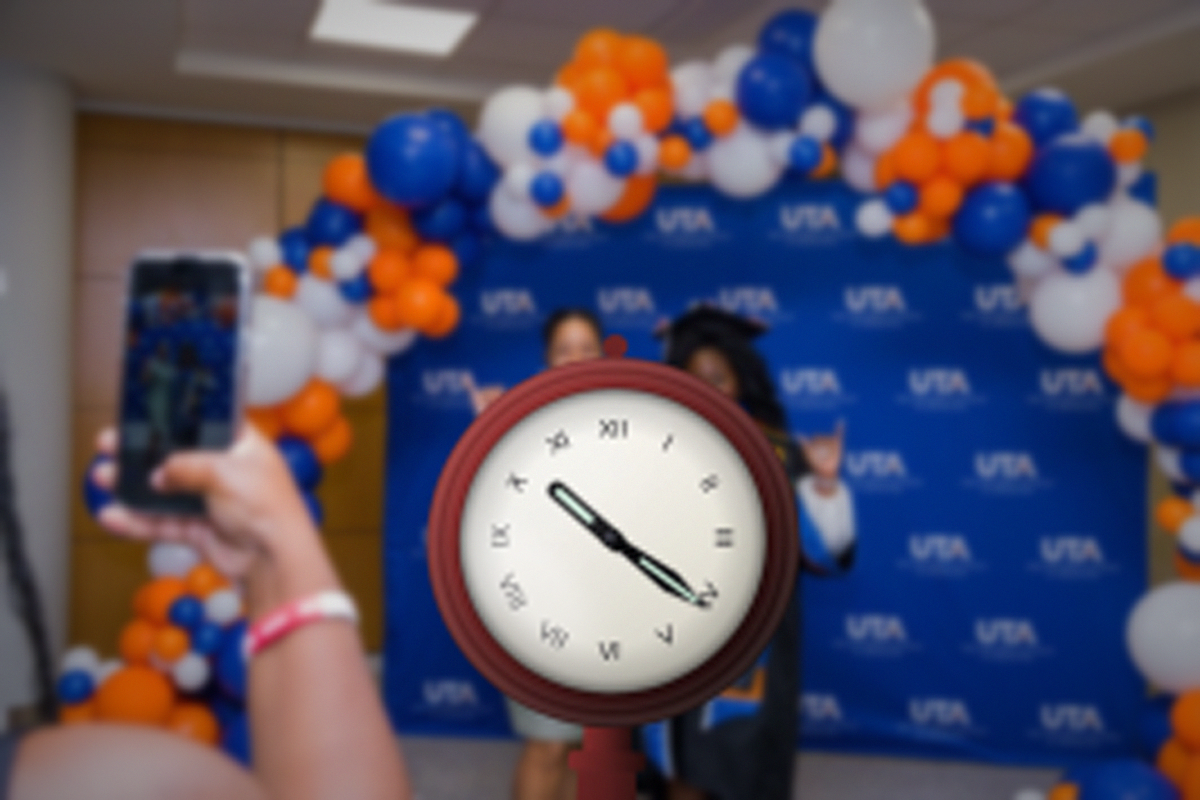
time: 10:21
